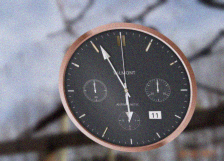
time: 5:56
